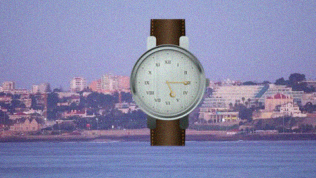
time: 5:15
